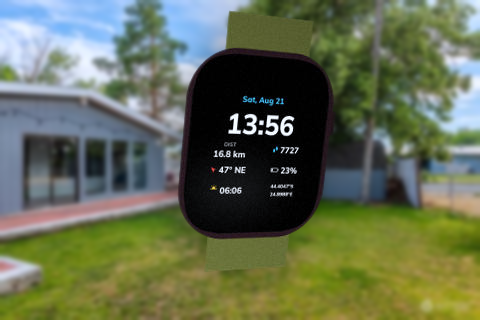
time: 13:56
